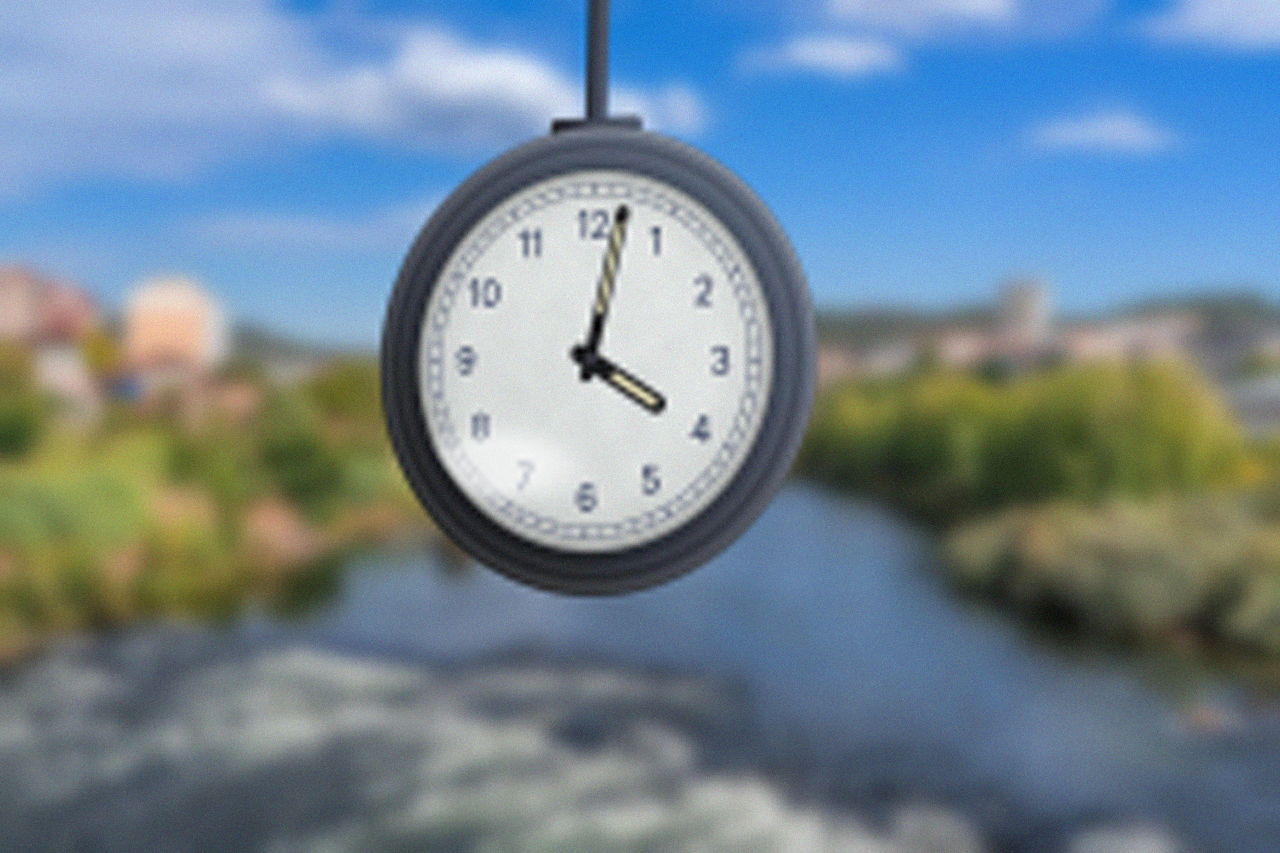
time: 4:02
